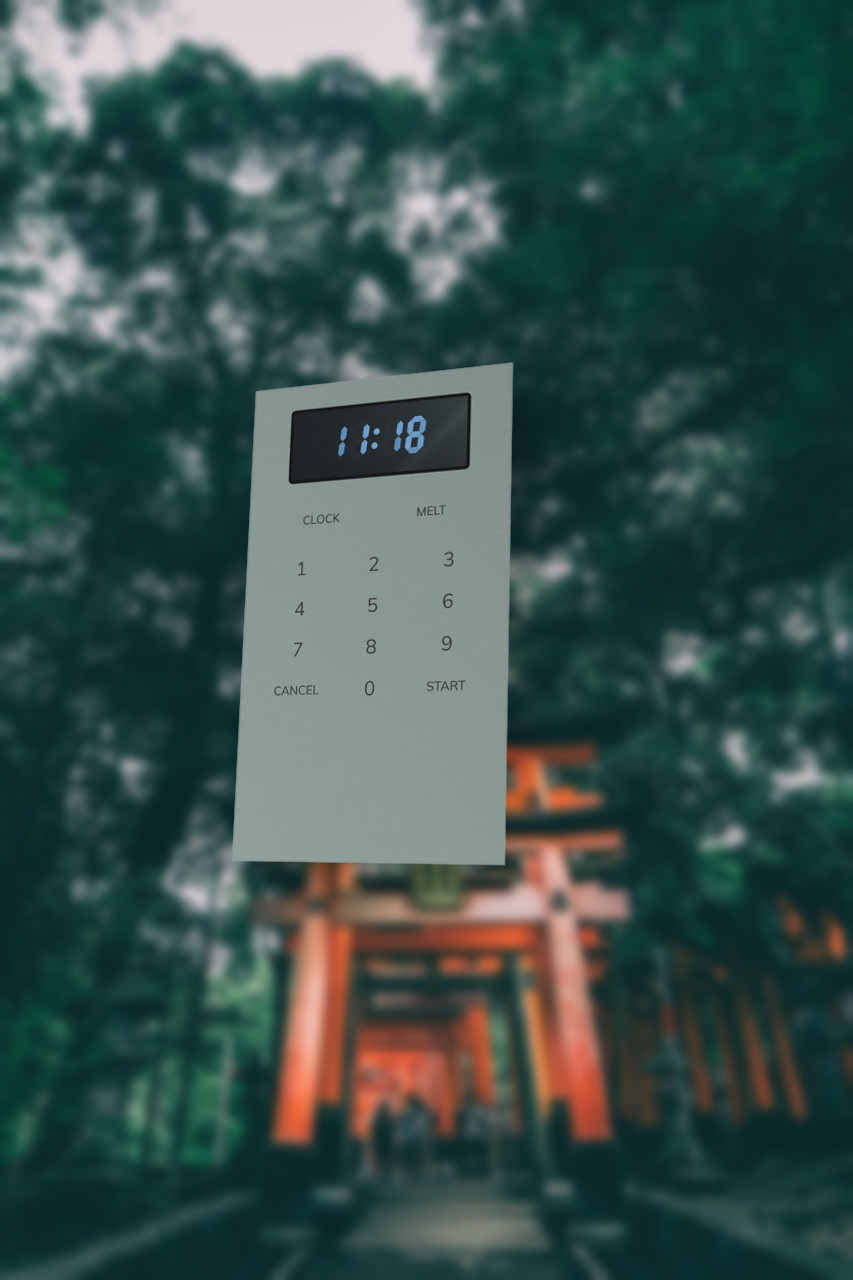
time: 11:18
